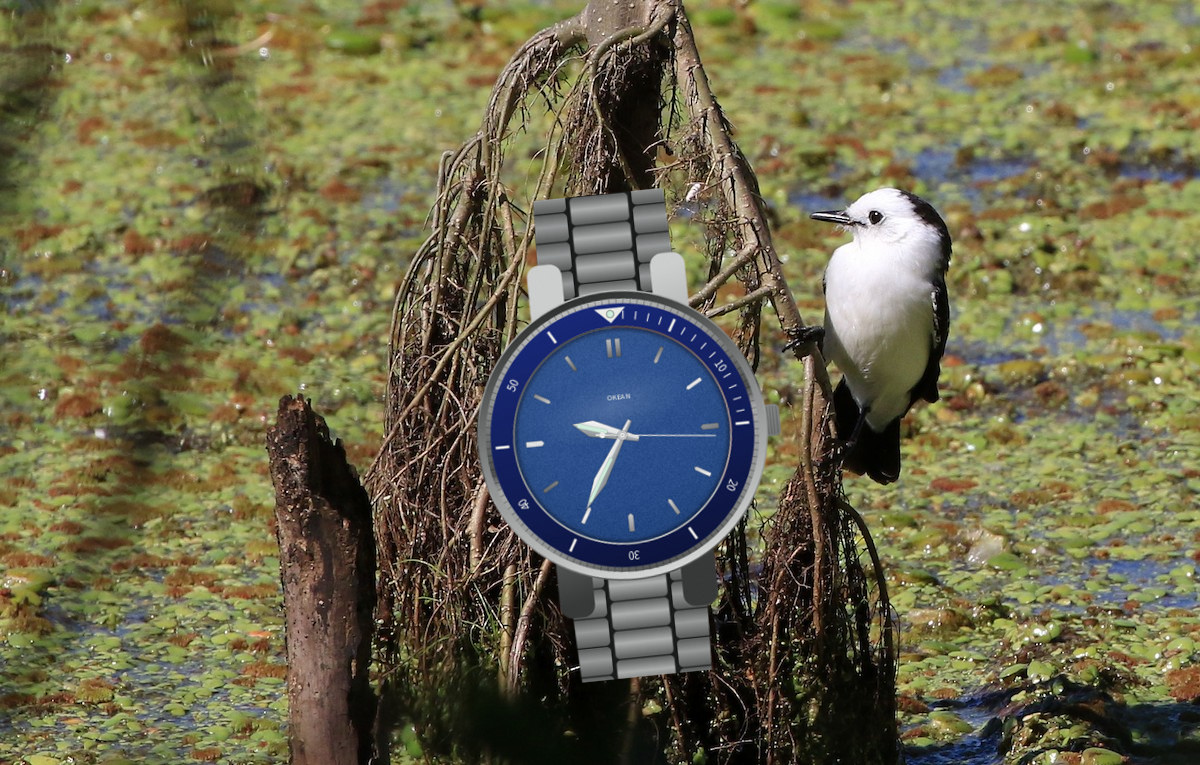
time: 9:35:16
